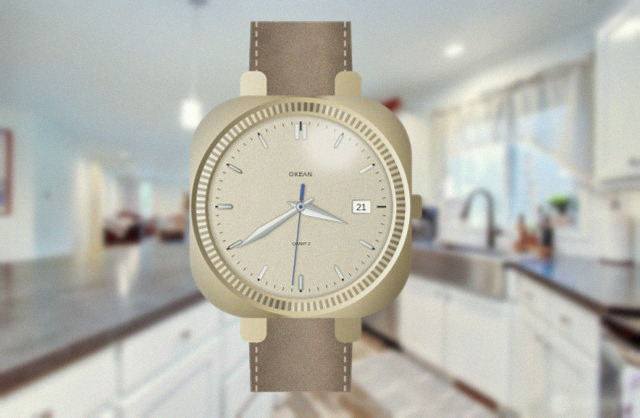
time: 3:39:31
